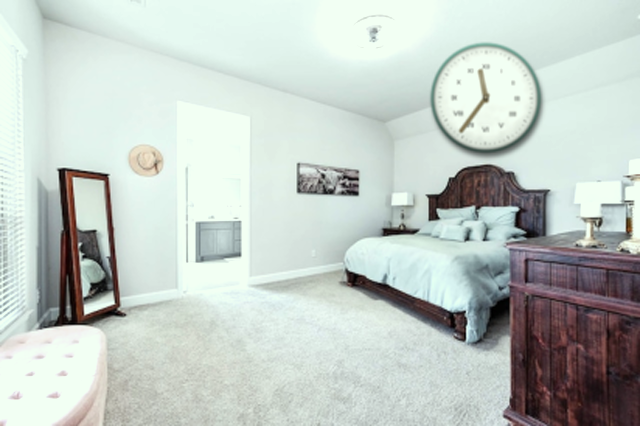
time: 11:36
